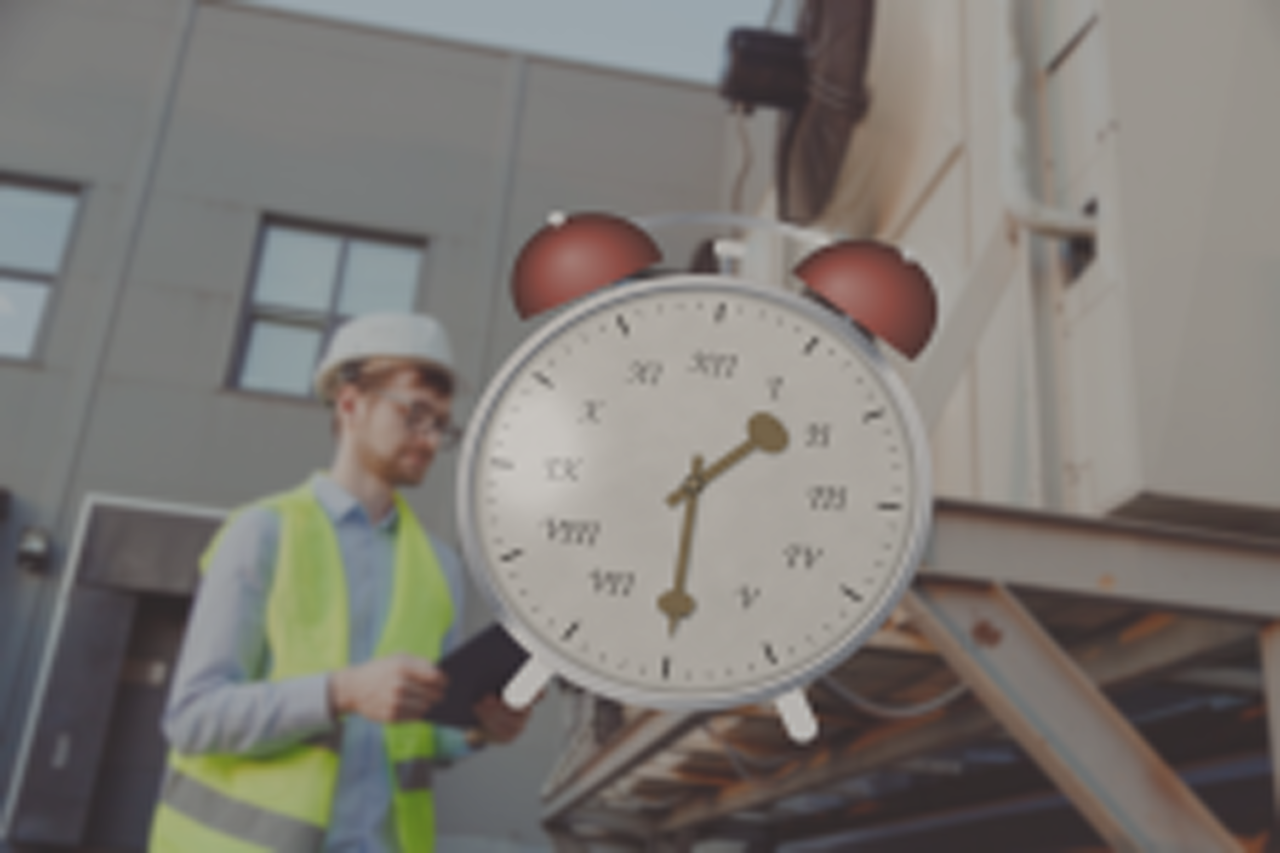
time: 1:30
